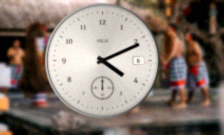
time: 4:11
